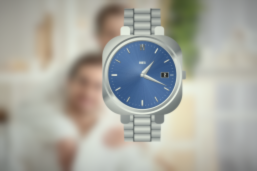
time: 1:19
